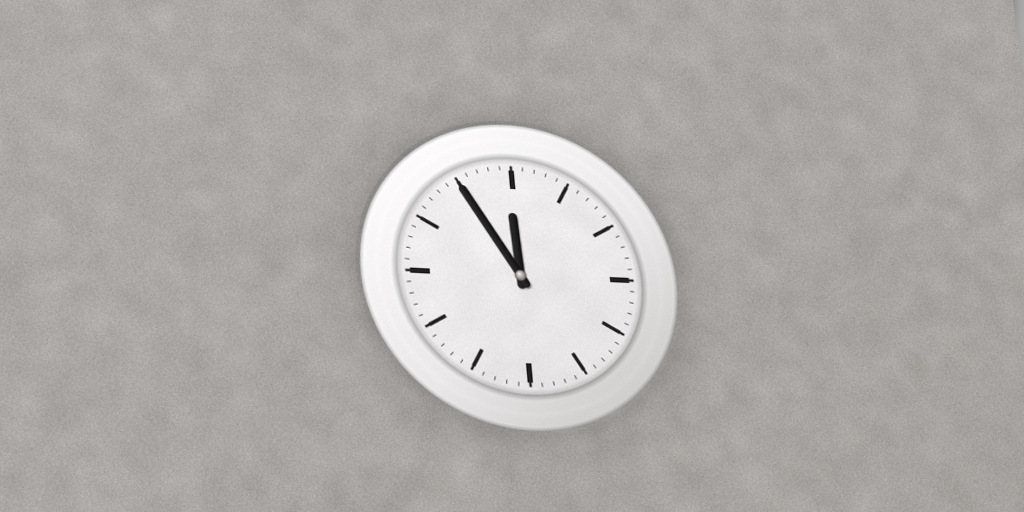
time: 11:55
